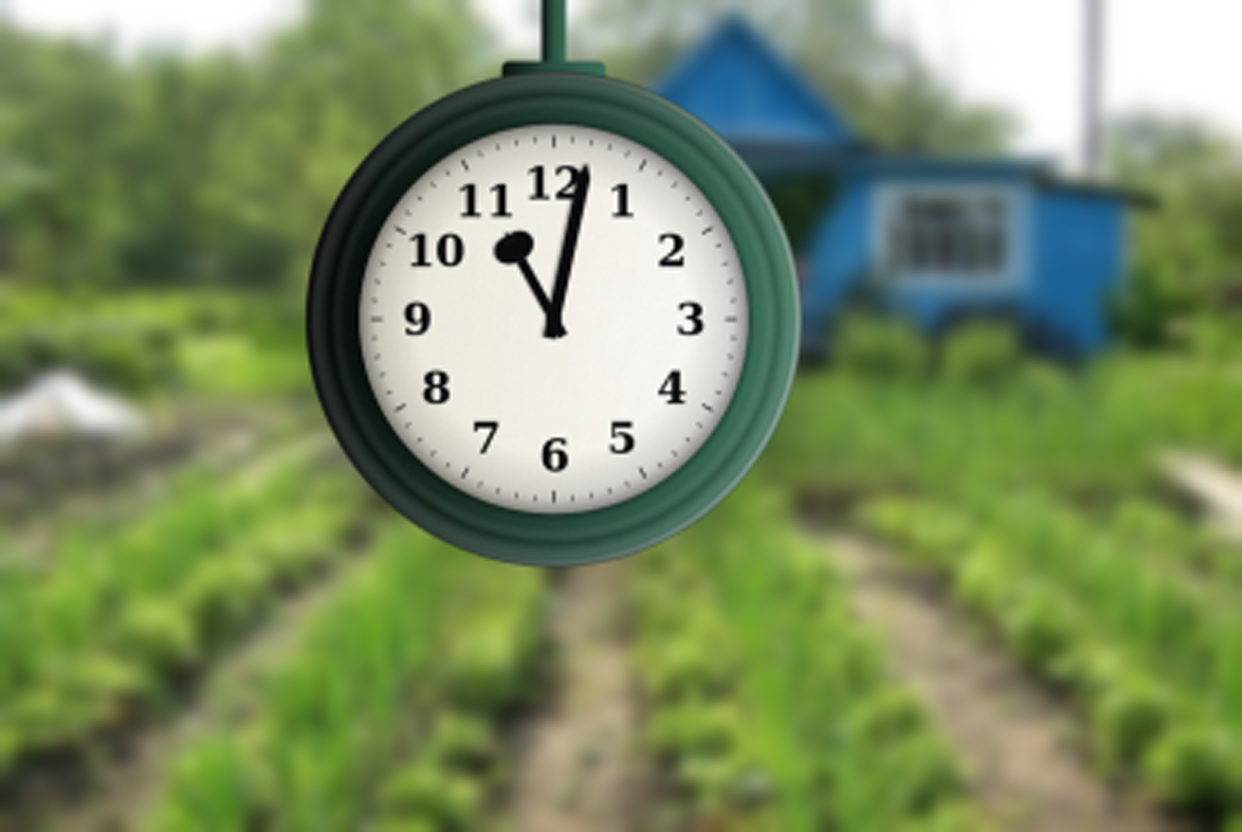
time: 11:02
